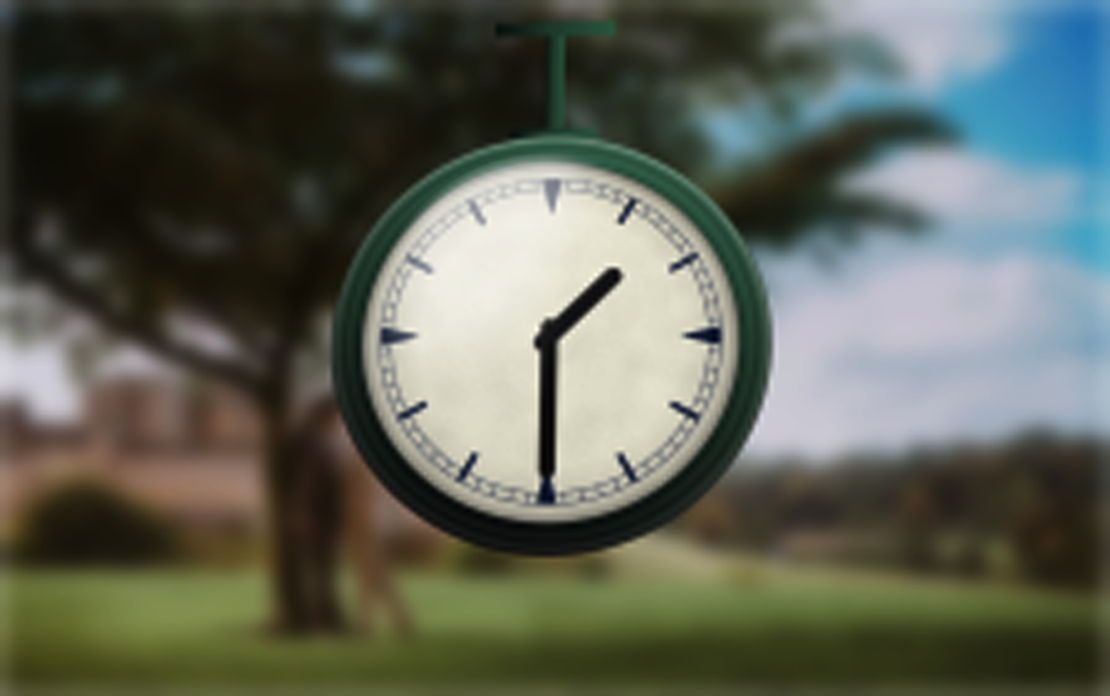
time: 1:30
